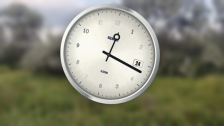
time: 12:17
